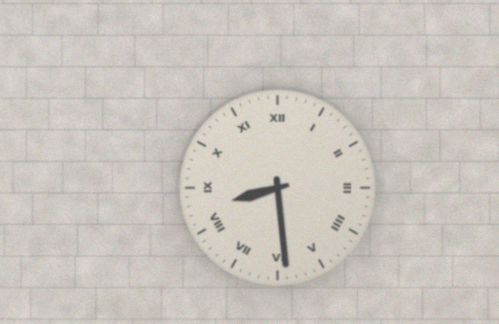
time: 8:29
